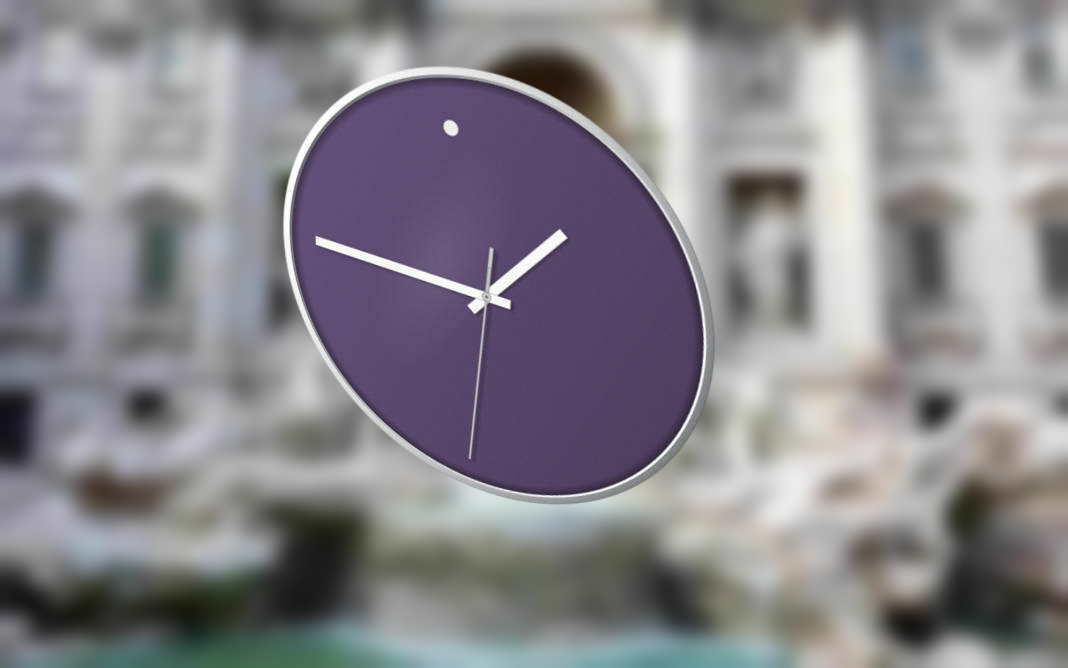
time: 1:47:33
